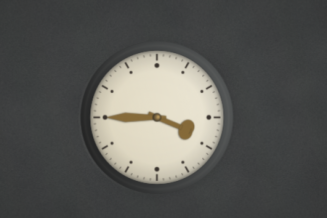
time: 3:45
